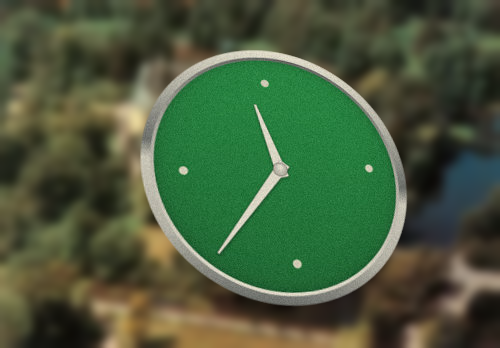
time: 11:37
